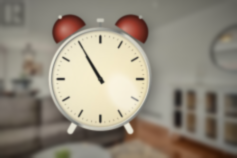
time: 10:55
